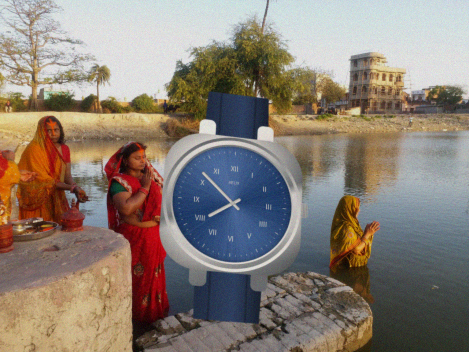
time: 7:52
